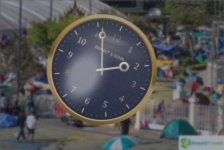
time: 1:56
